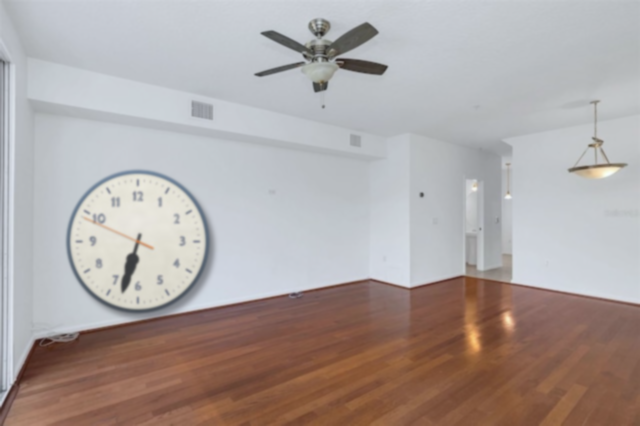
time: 6:32:49
